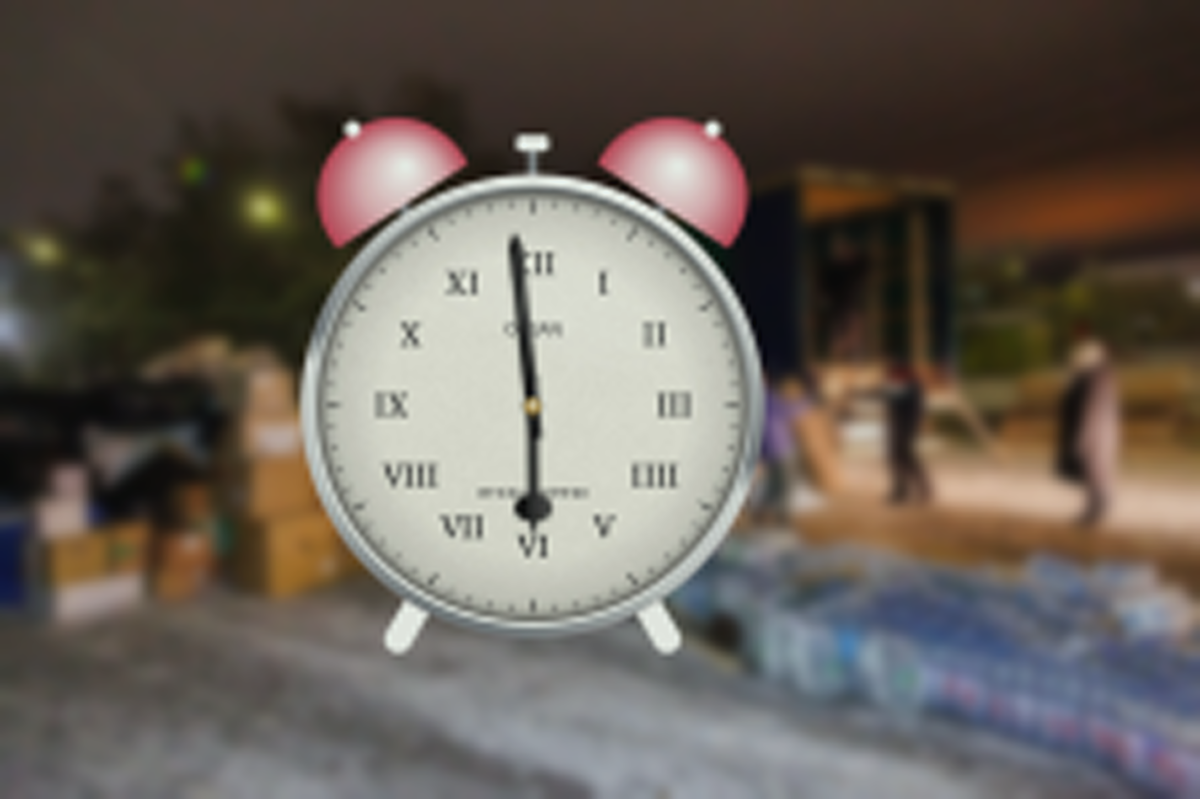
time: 5:59
